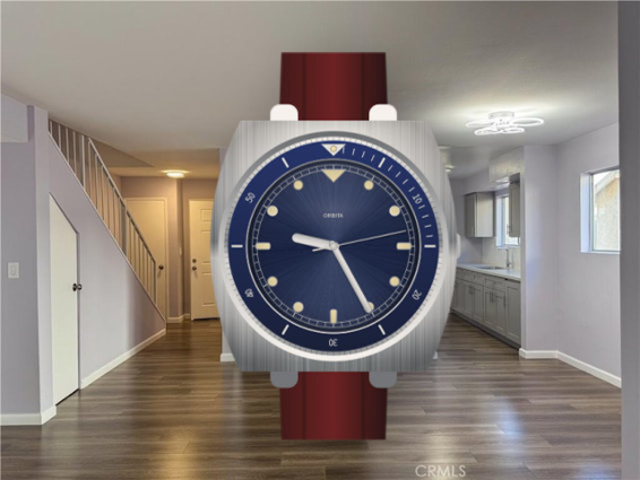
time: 9:25:13
